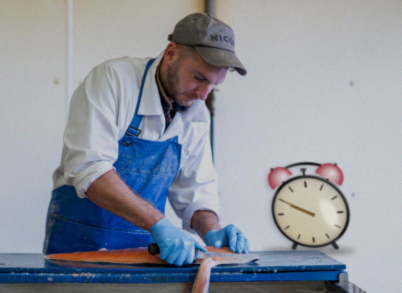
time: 9:50
